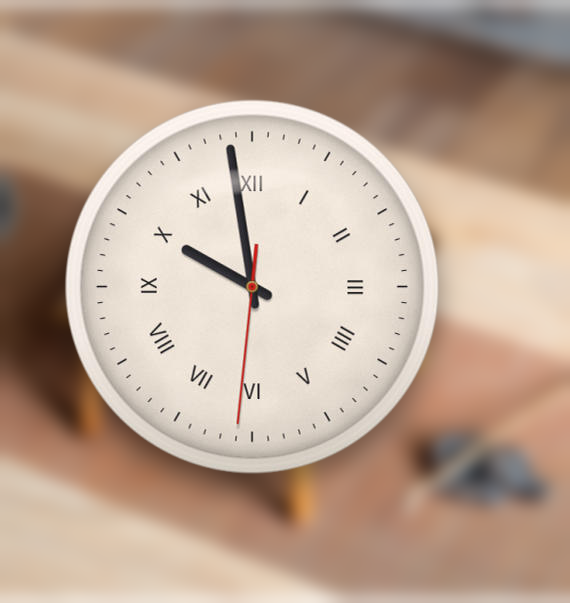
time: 9:58:31
